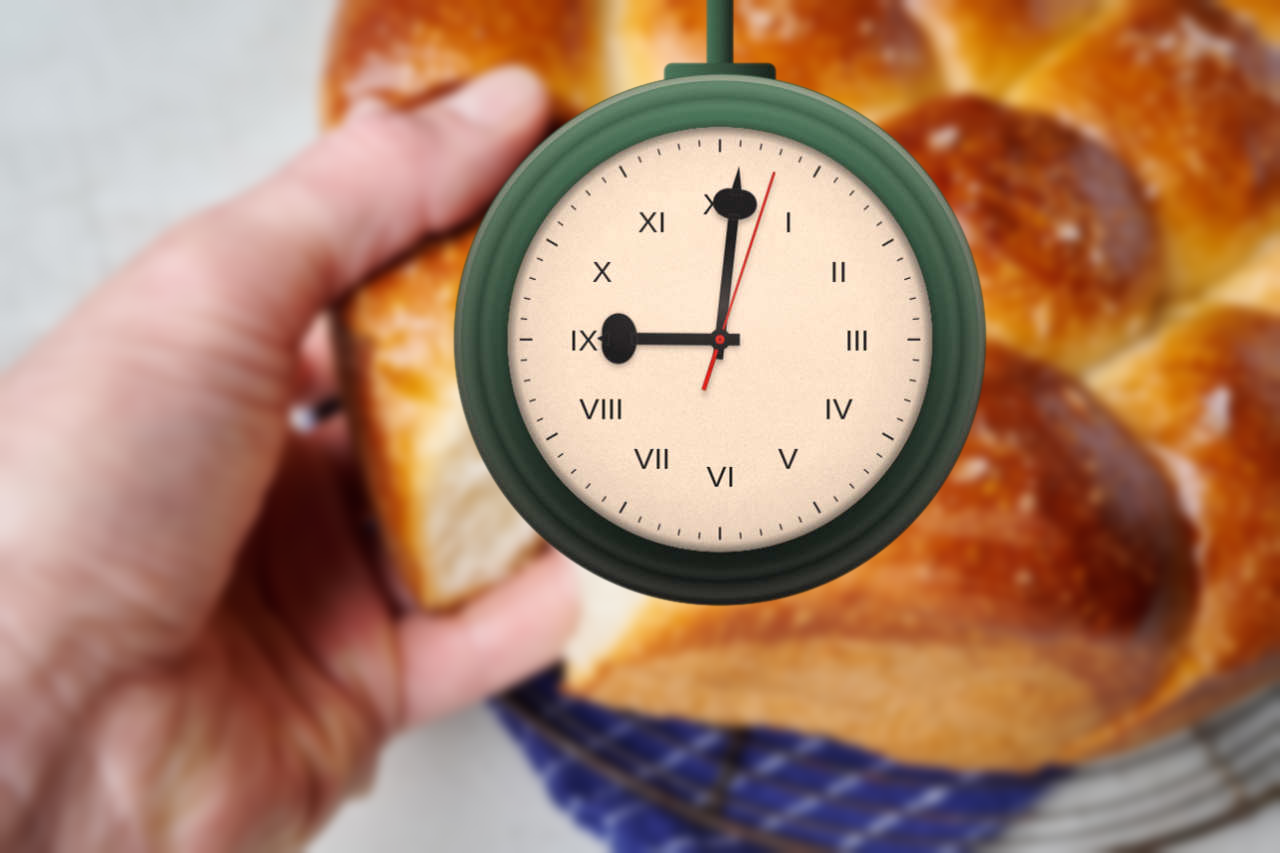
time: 9:01:03
